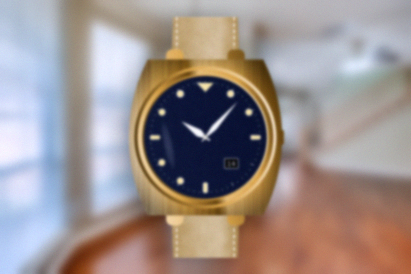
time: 10:07
